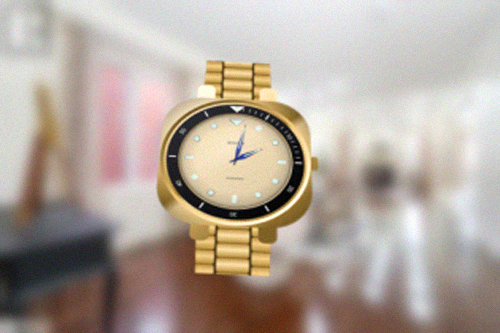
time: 2:02
